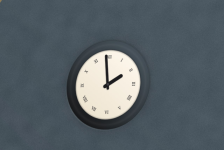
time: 1:59
